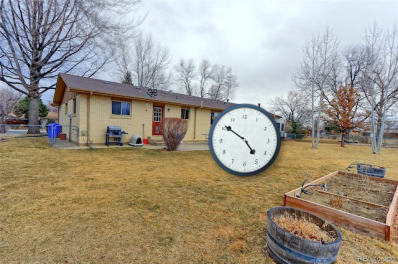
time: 4:51
